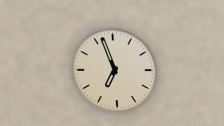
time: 6:57
